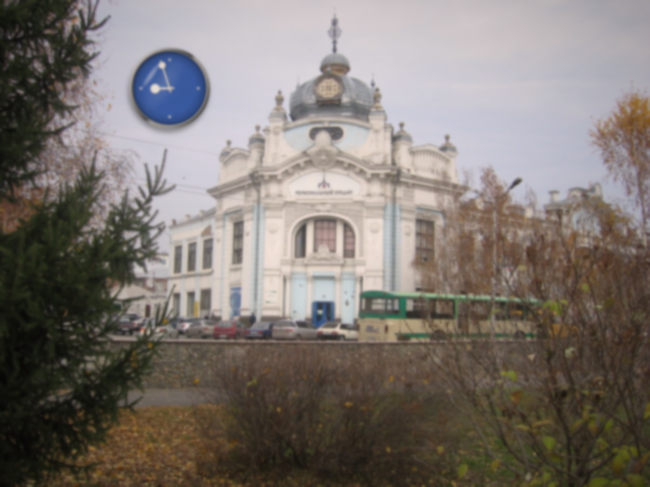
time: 8:57
